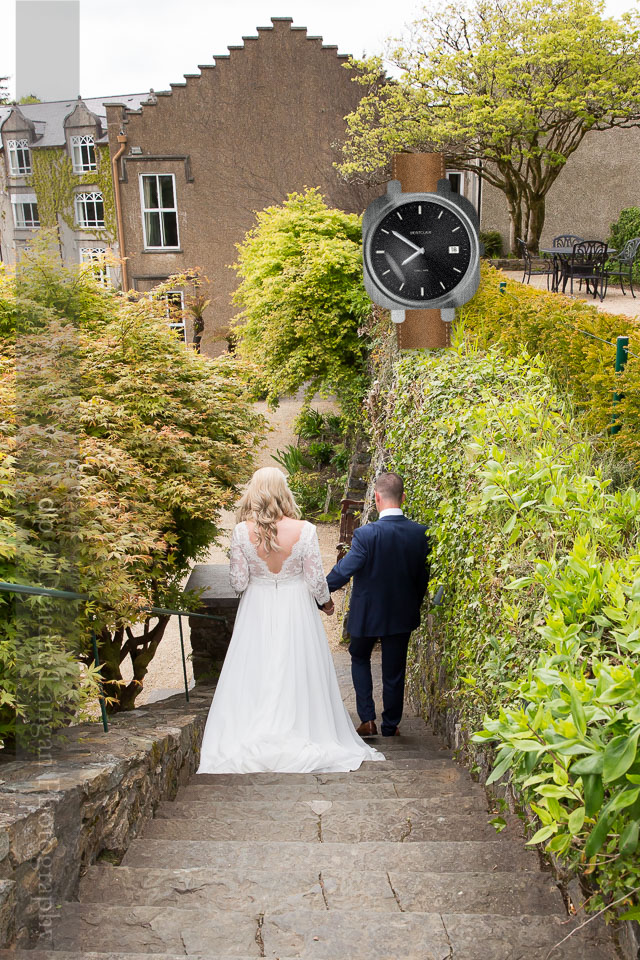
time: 7:51
